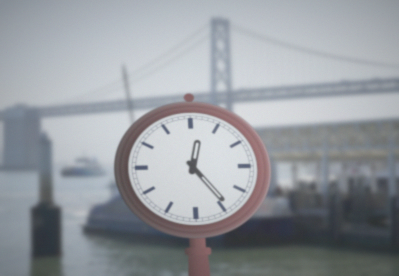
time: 12:24
